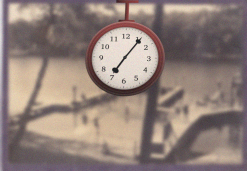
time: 7:06
